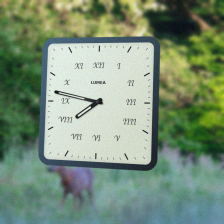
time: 7:47
